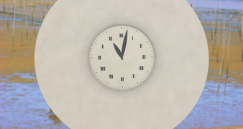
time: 11:02
